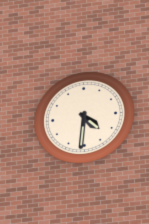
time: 4:31
